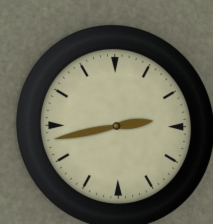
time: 2:43
